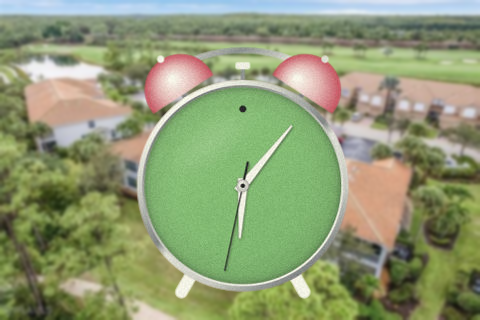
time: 6:06:32
